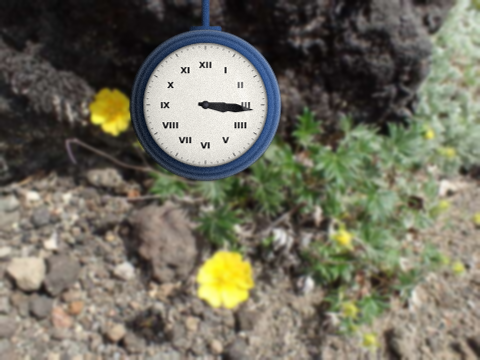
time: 3:16
